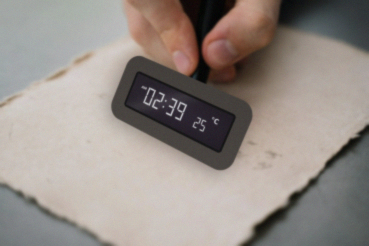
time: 2:39
